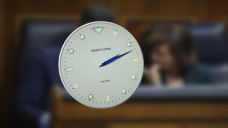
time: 2:12
